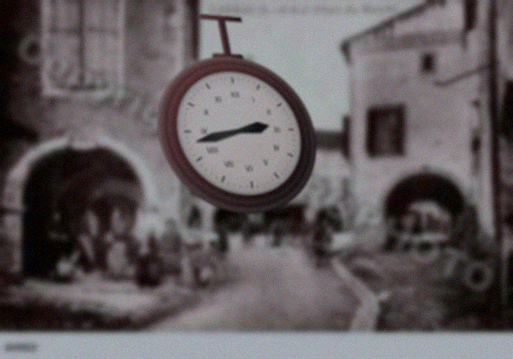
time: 2:43
